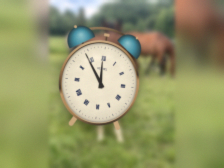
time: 11:54
